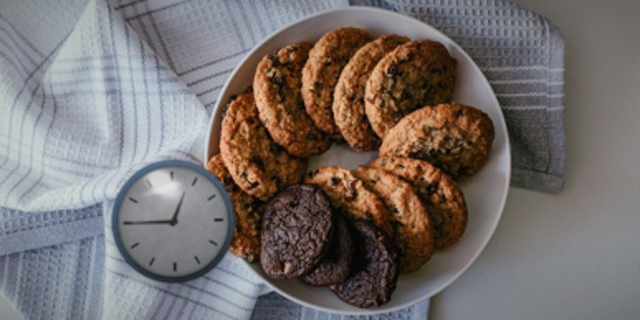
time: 12:45
